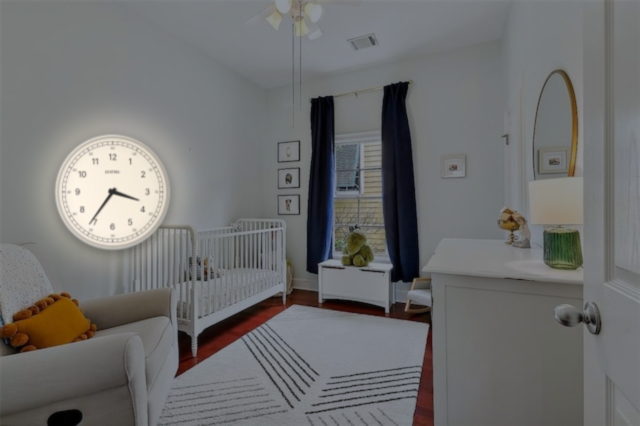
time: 3:36
